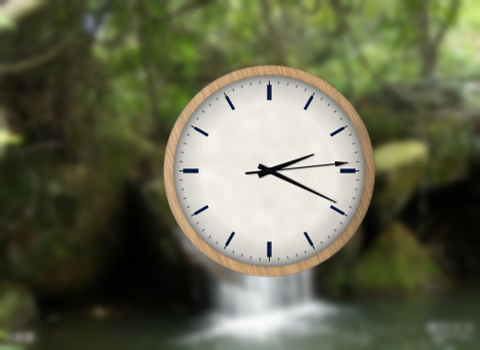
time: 2:19:14
